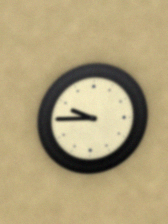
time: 9:45
